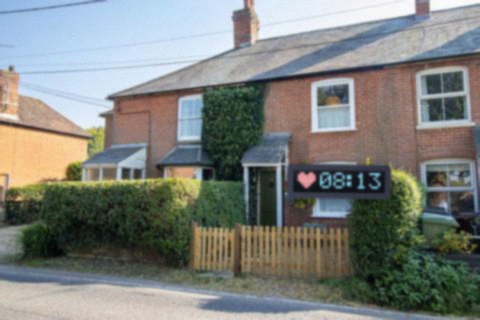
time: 8:13
